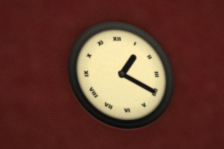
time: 1:20
